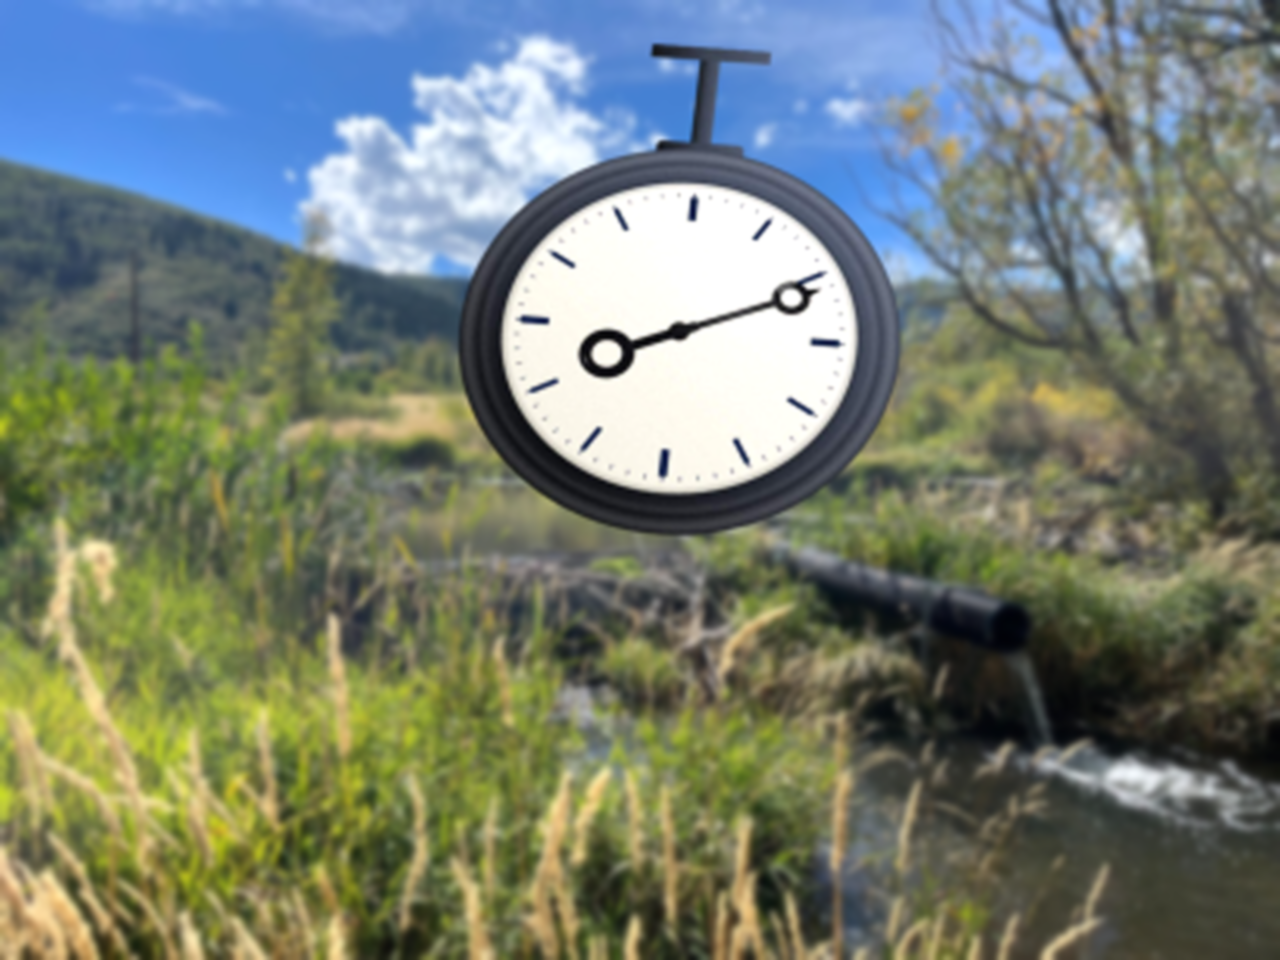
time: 8:11
